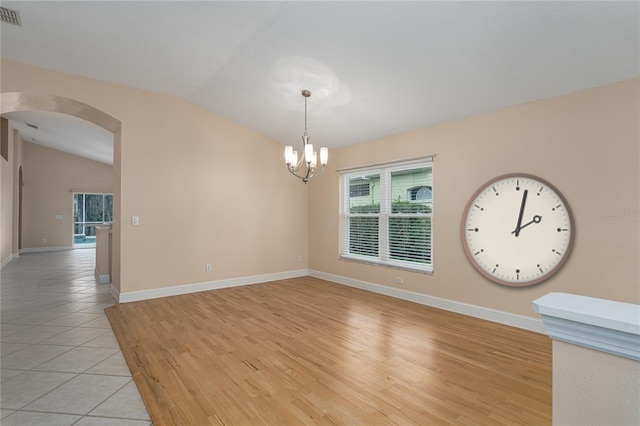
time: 2:02
